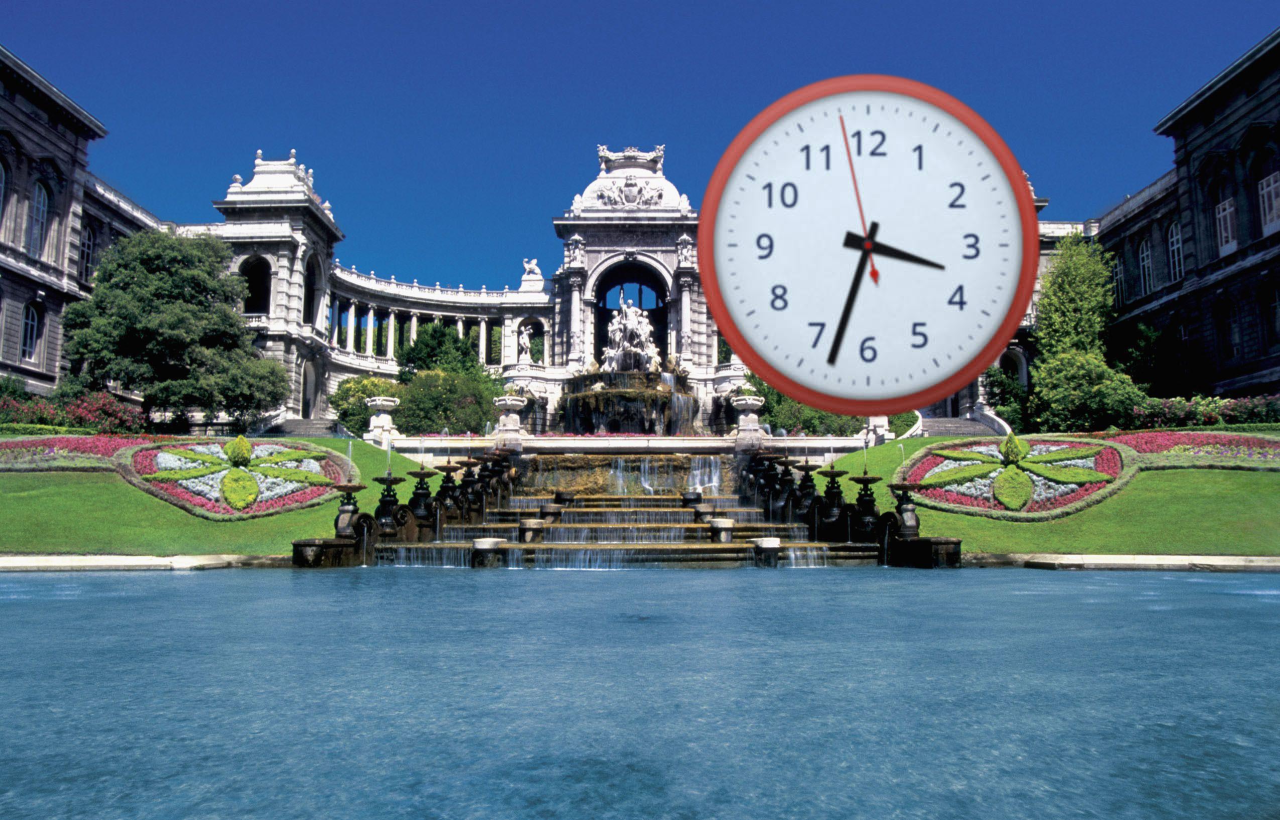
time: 3:32:58
